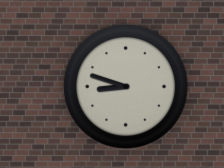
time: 8:48
